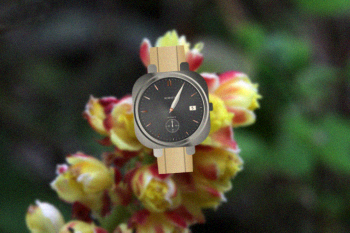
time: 1:05
